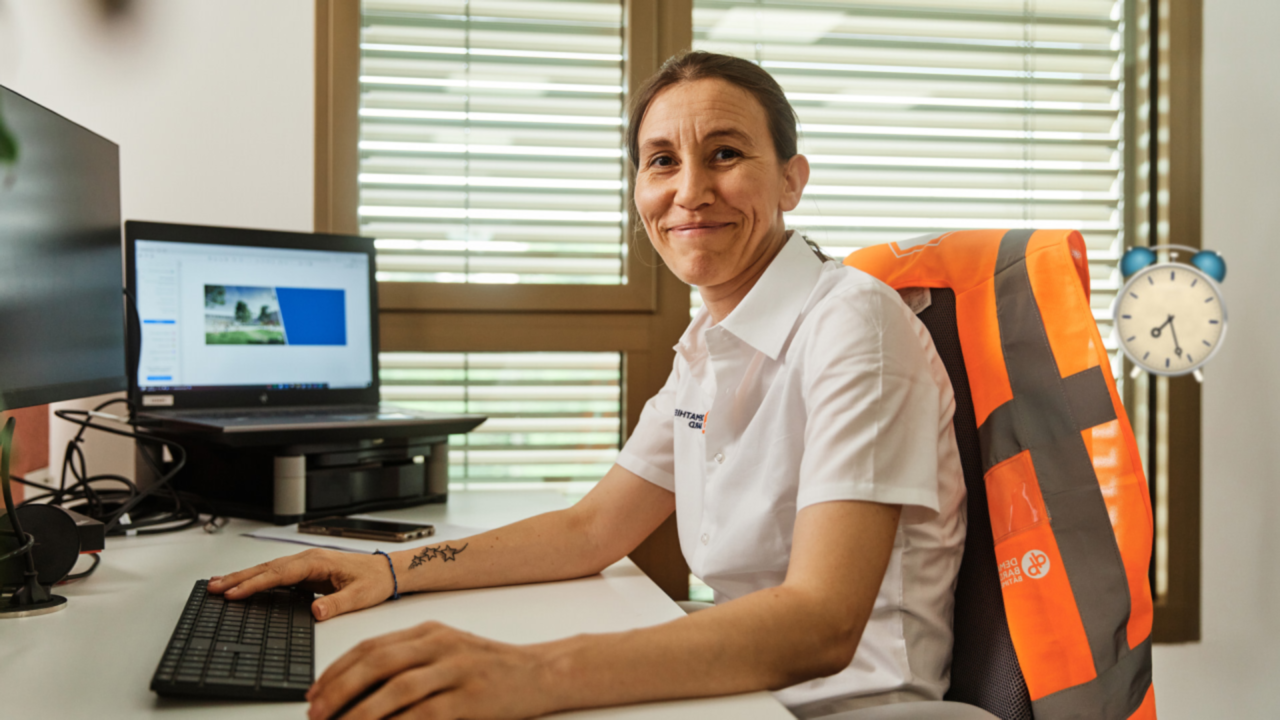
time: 7:27
